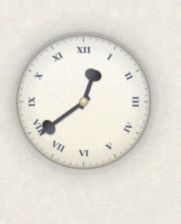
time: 12:39
